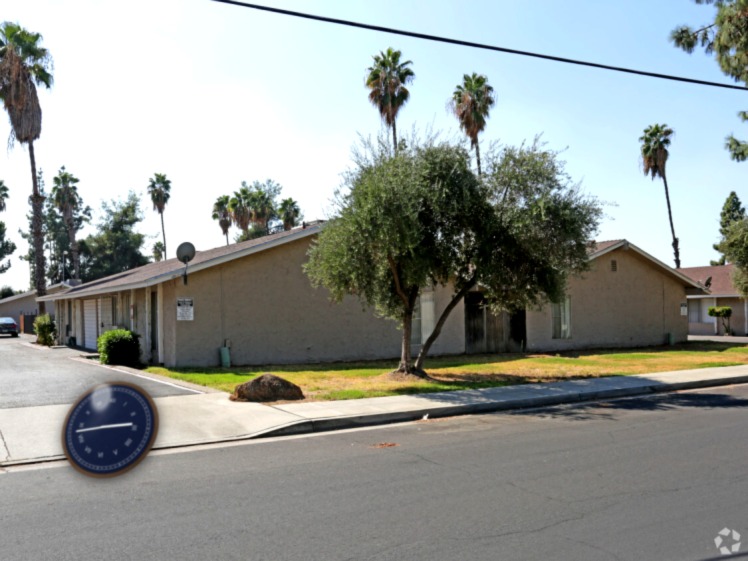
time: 2:43
